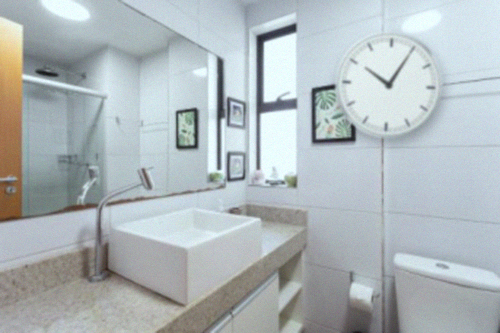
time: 10:05
